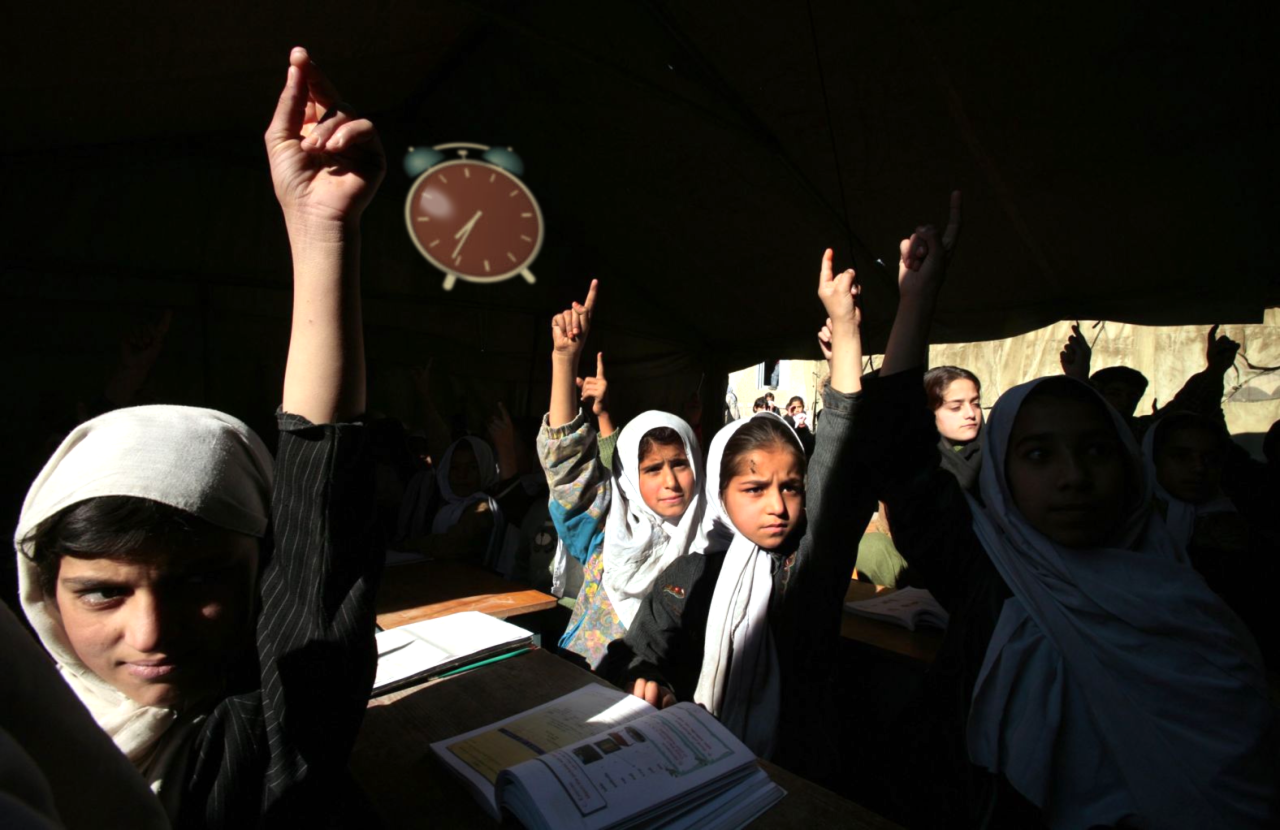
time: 7:36
